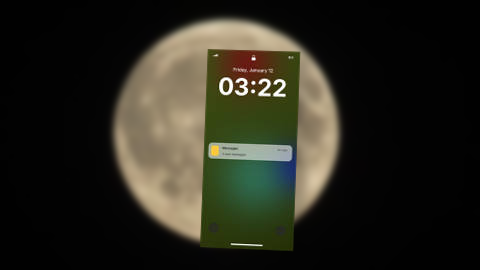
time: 3:22
